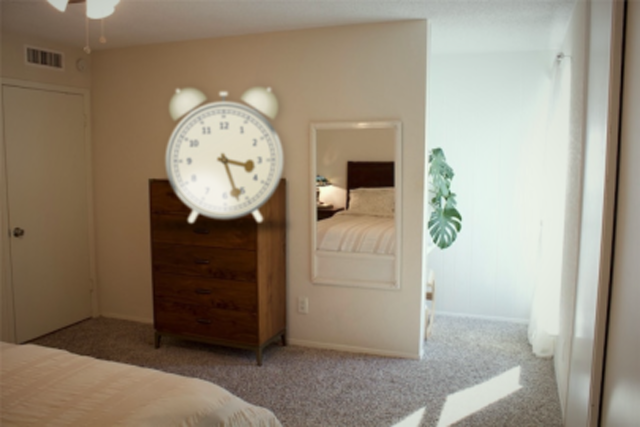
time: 3:27
